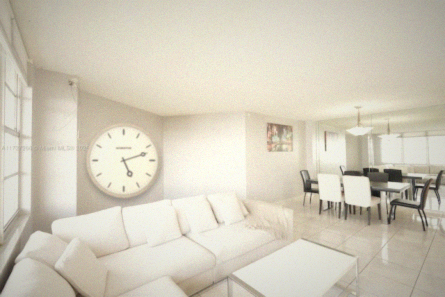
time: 5:12
